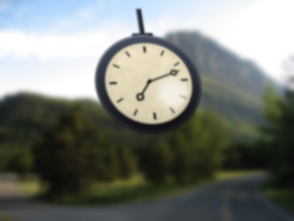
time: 7:12
